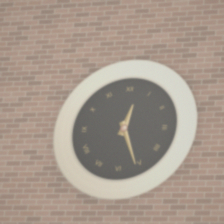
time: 12:26
